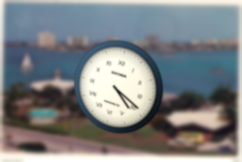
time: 4:19
